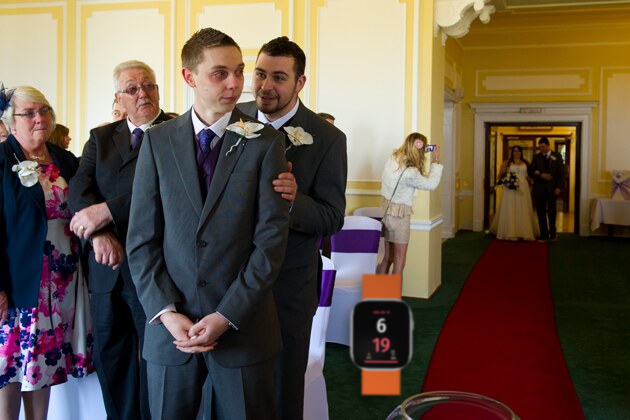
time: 6:19
